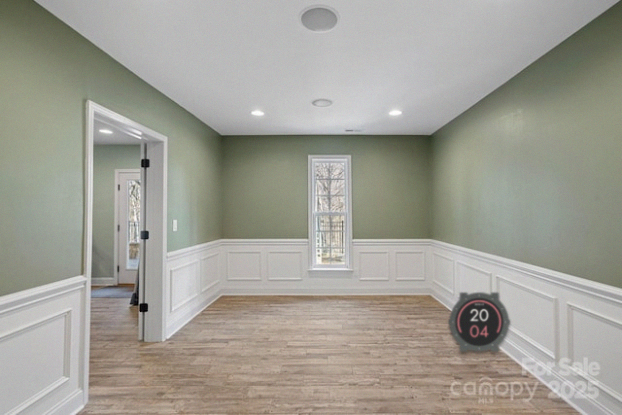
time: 20:04
